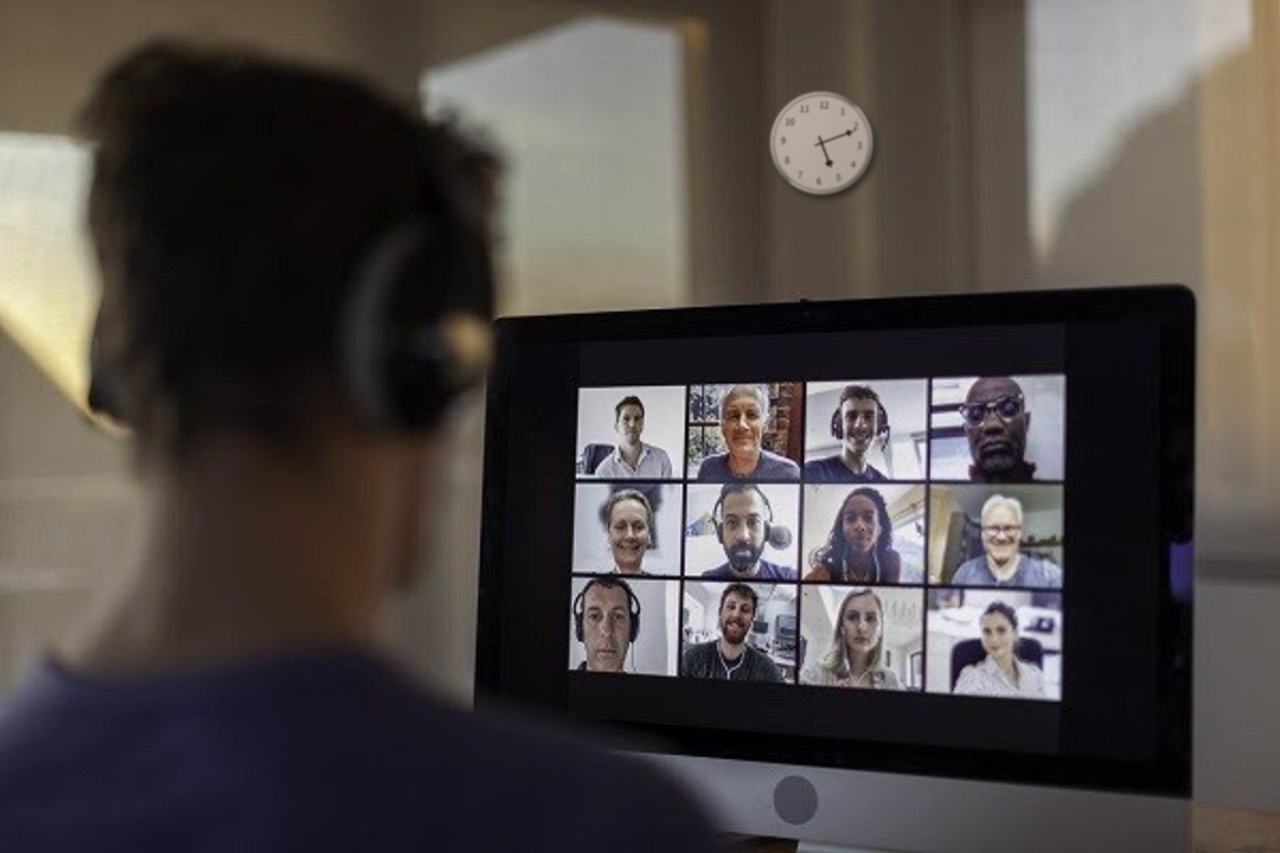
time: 5:11
